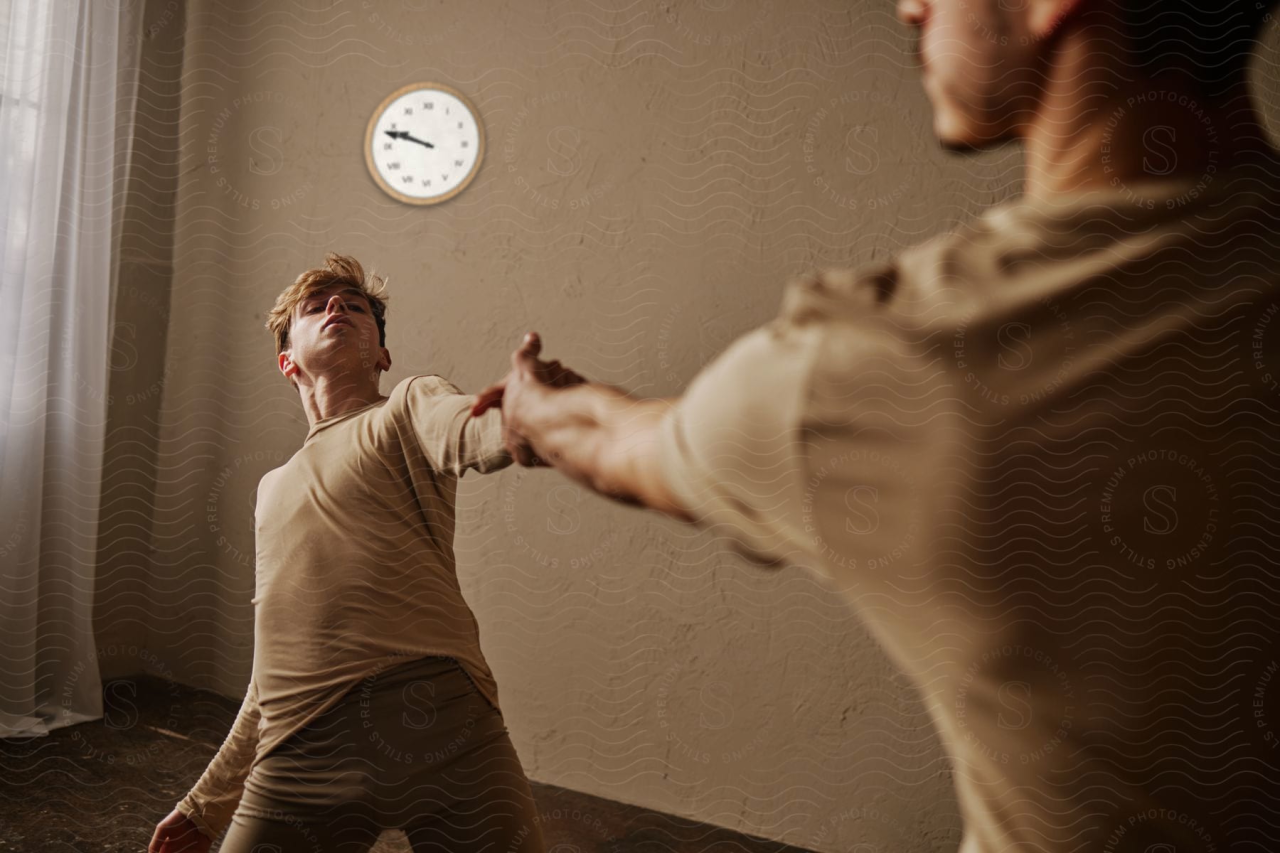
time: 9:48
